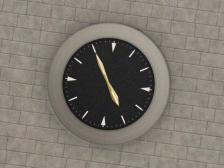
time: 4:55
